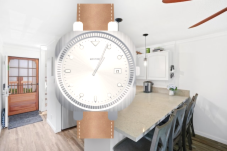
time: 1:04
